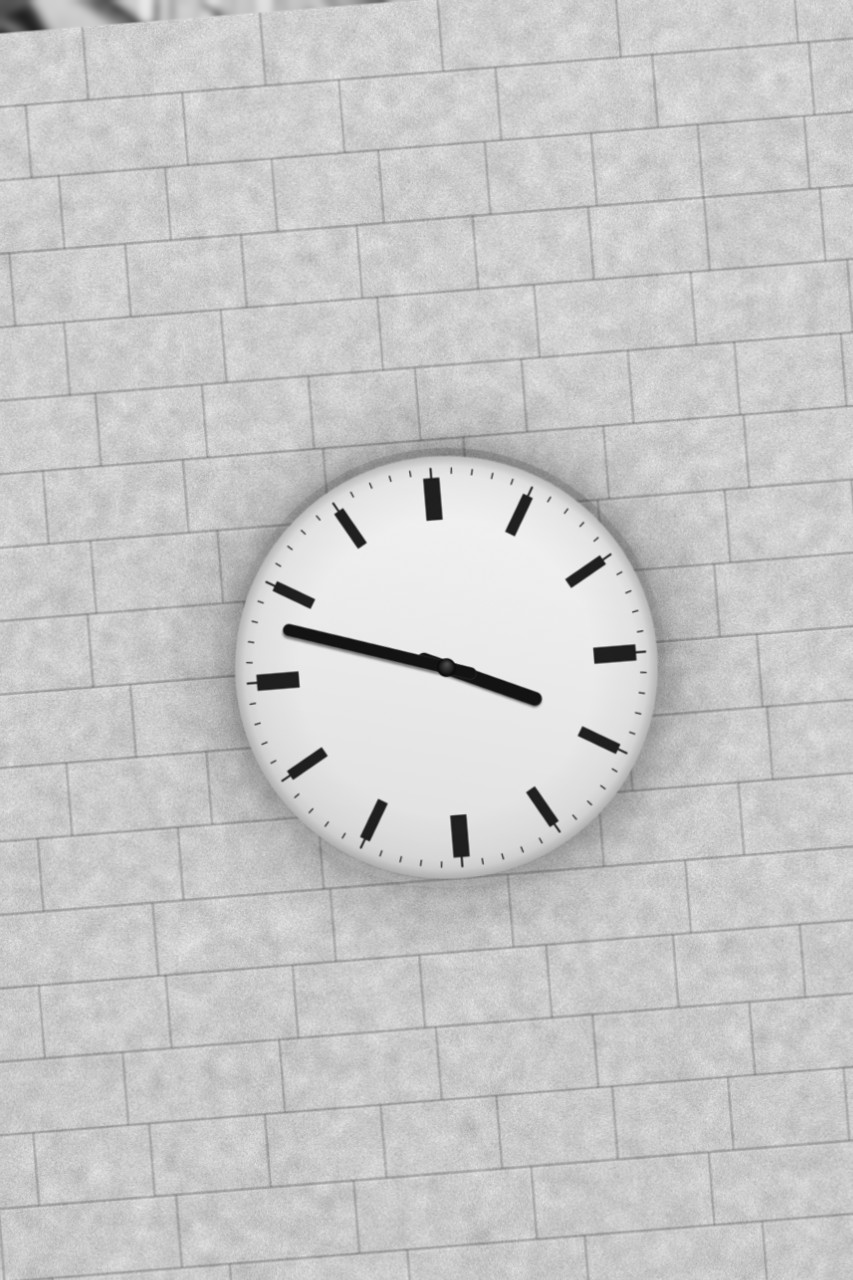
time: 3:48
